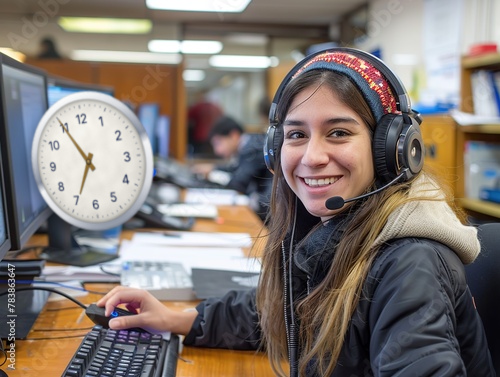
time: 6:55
